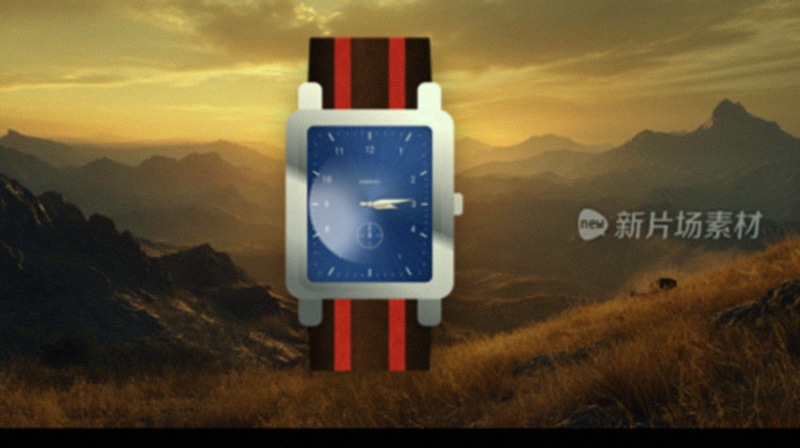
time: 3:14
